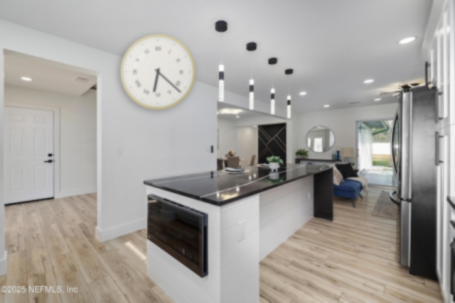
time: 6:22
